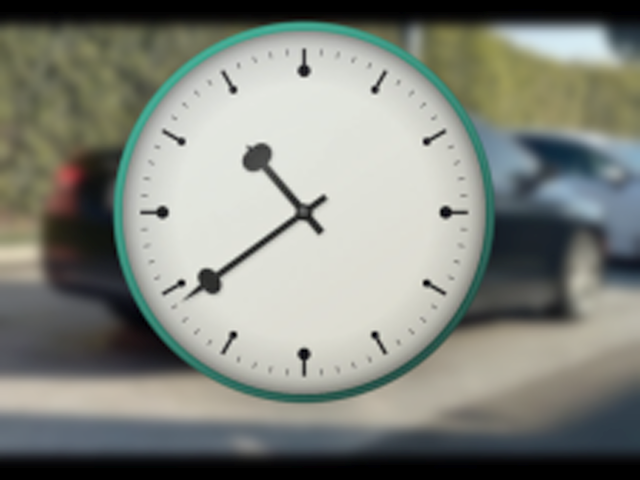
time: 10:39
